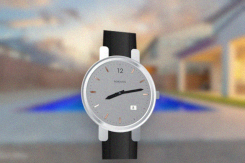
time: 8:13
